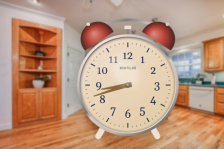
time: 8:42
